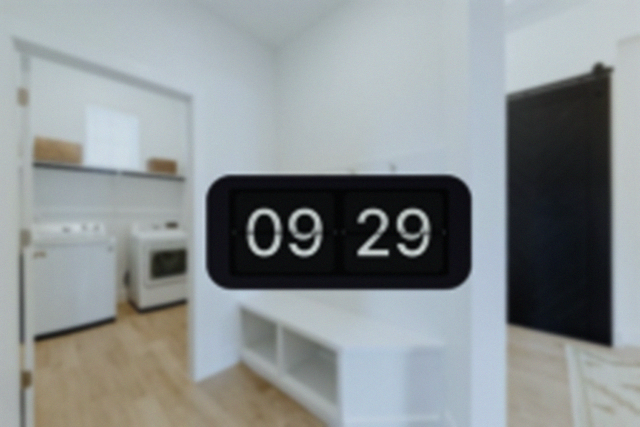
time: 9:29
